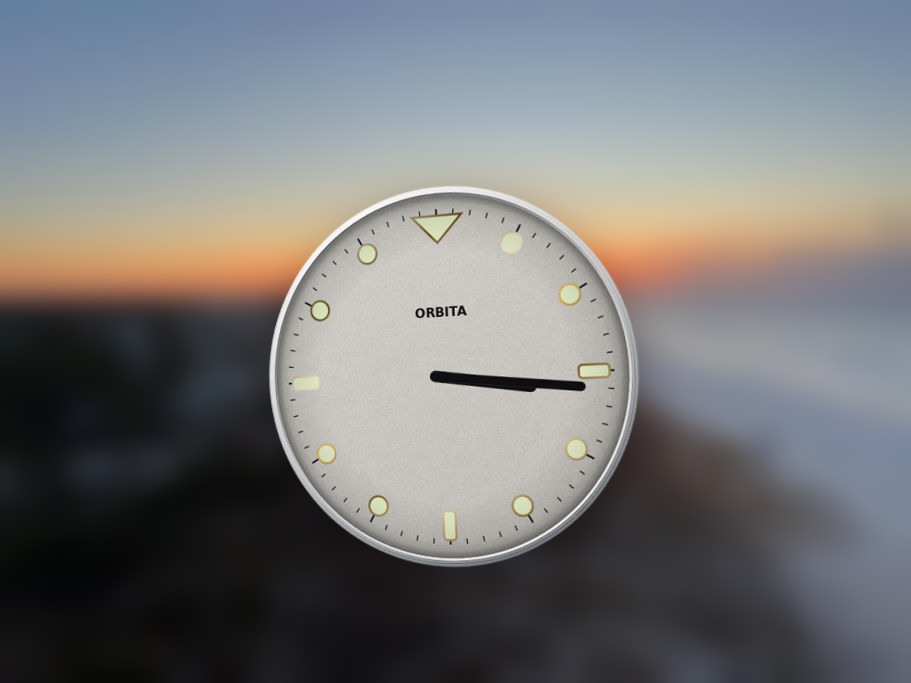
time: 3:16
